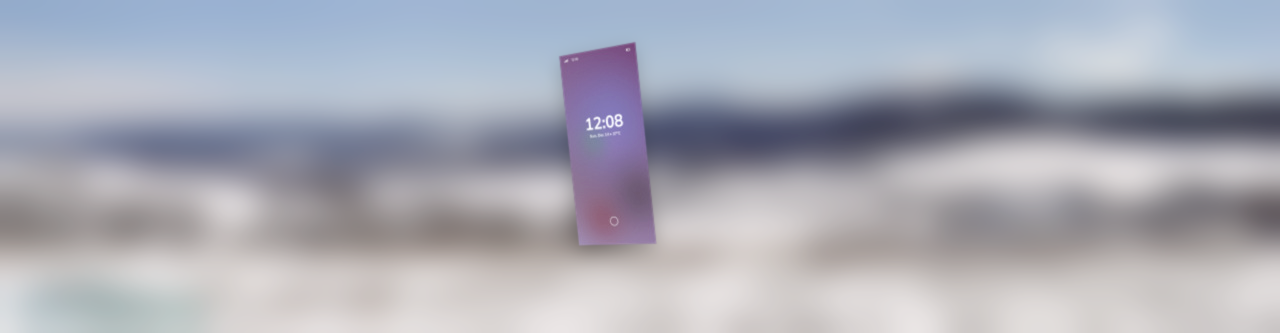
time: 12:08
